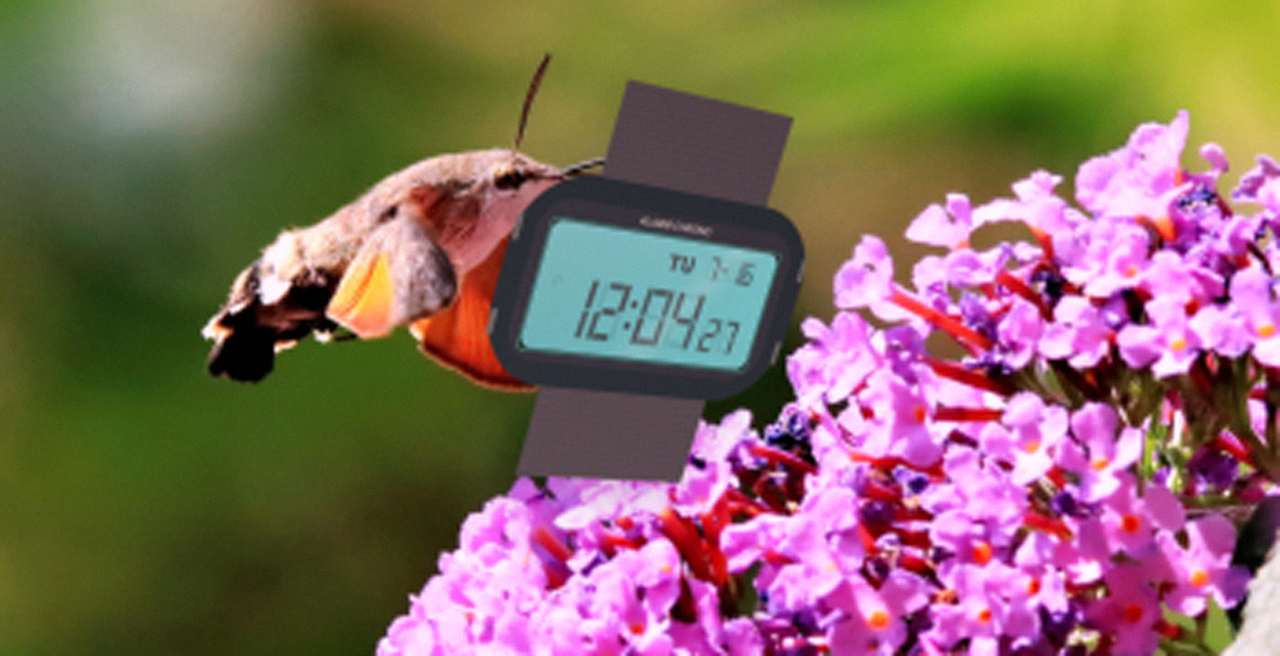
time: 12:04:27
